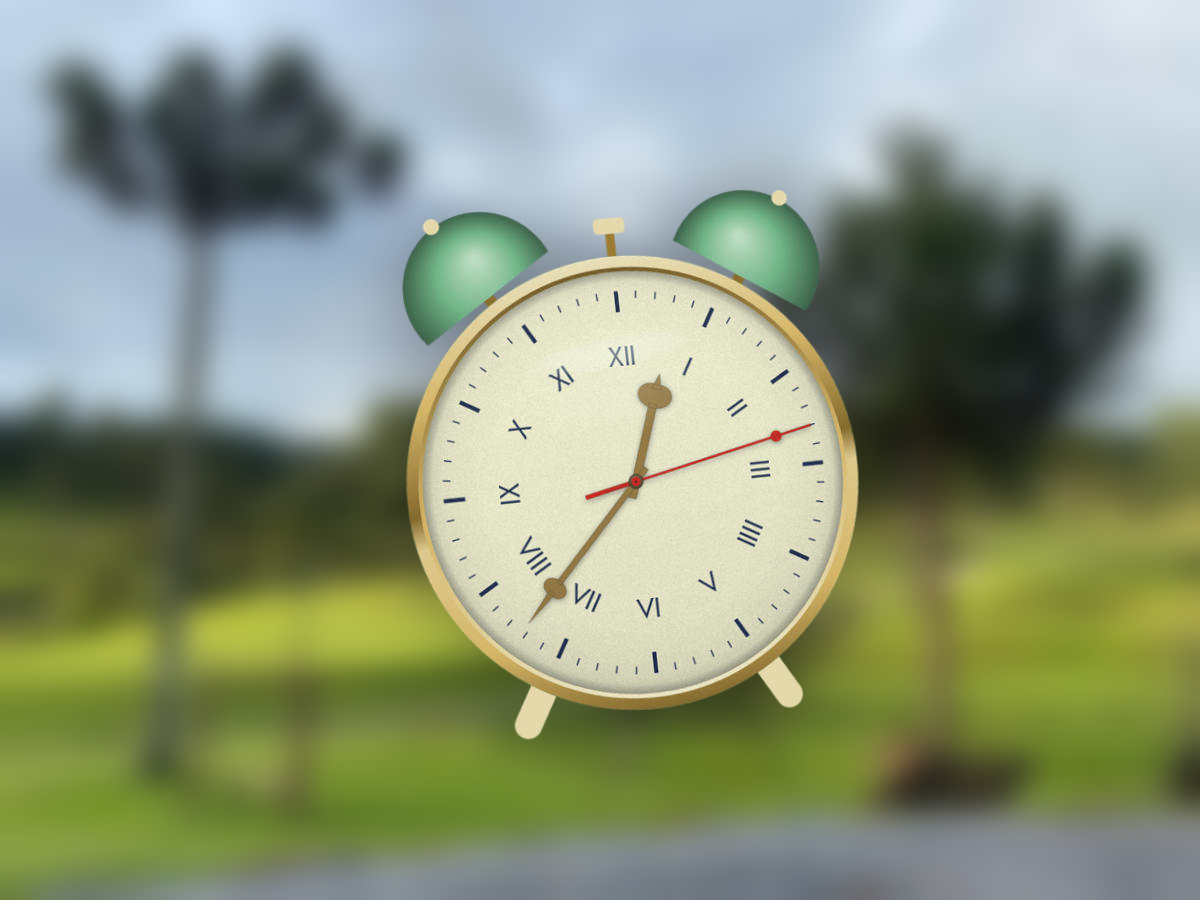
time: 12:37:13
